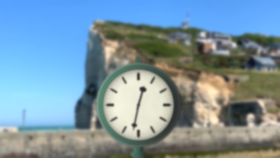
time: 12:32
